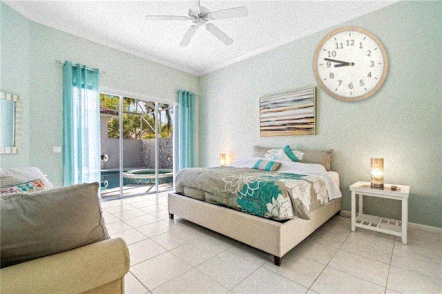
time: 8:47
